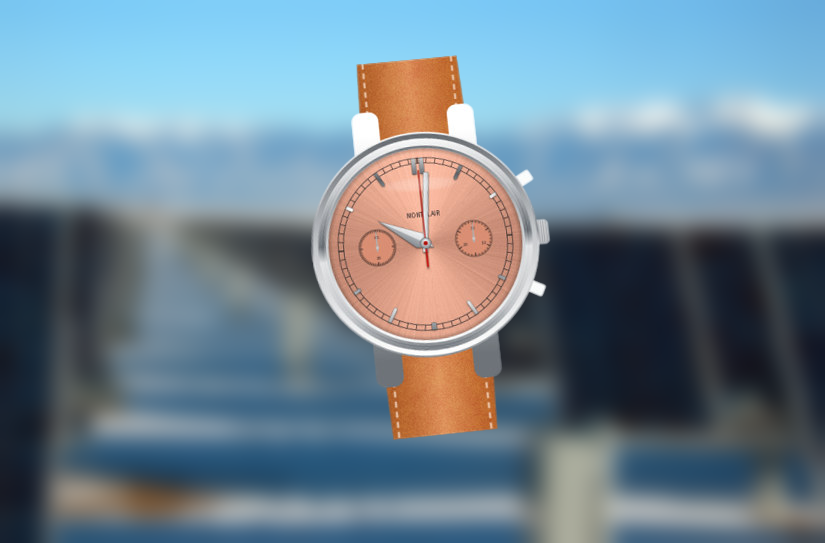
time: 10:01
